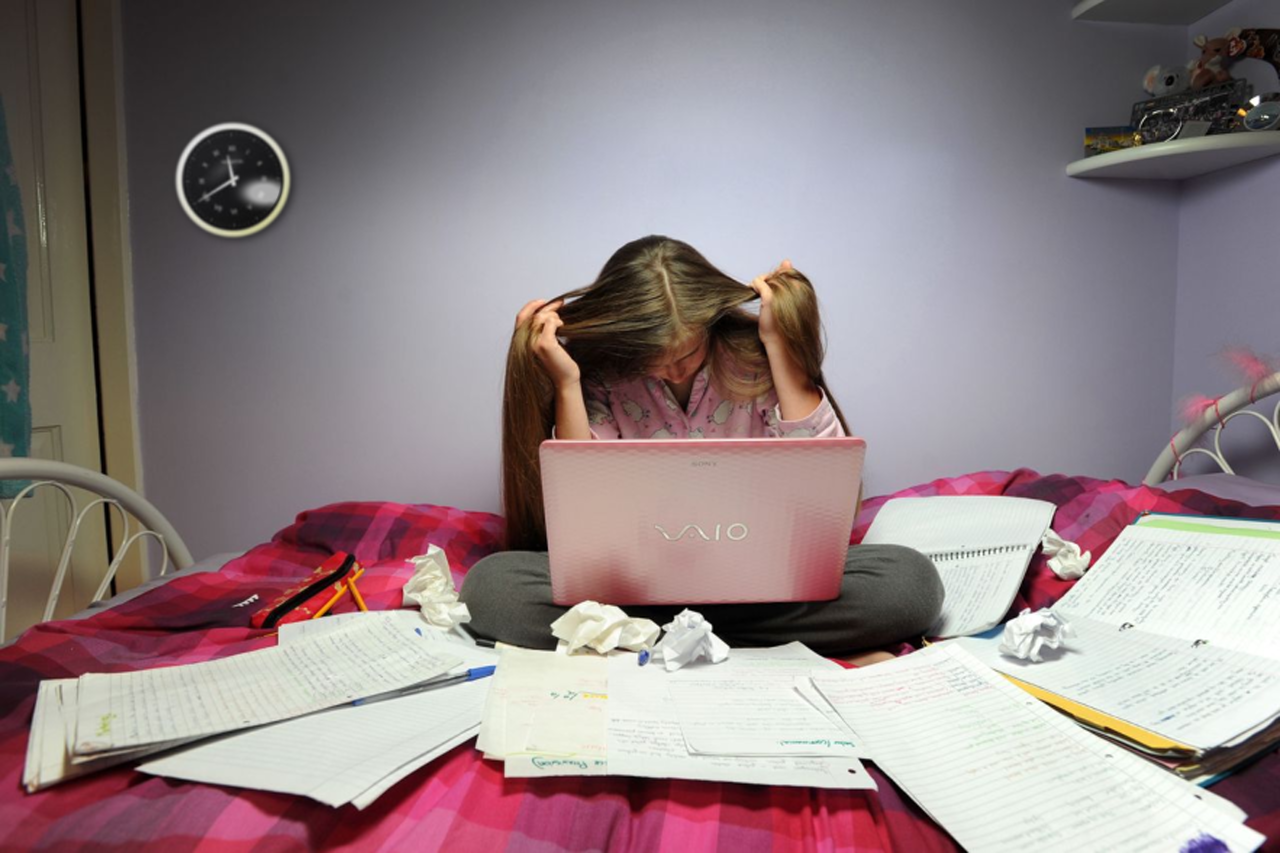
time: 11:40
